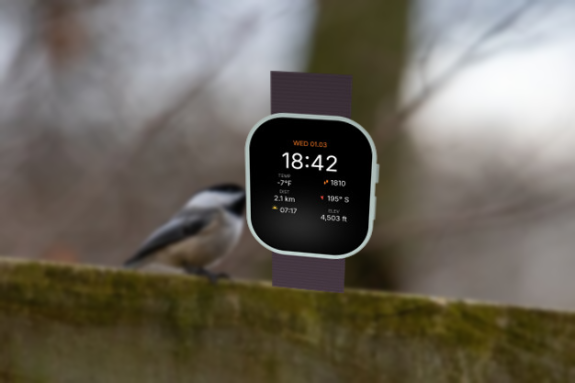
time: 18:42
